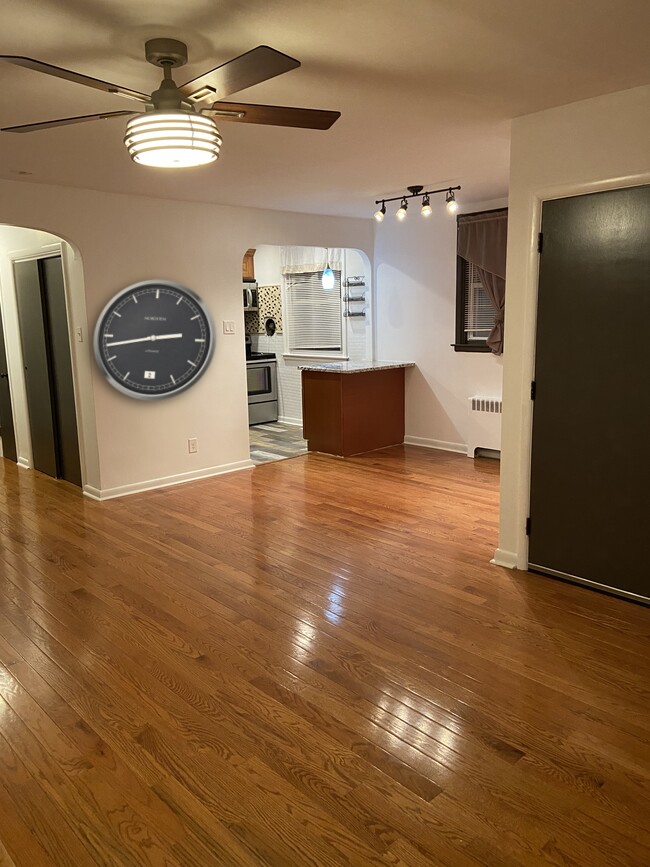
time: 2:43
